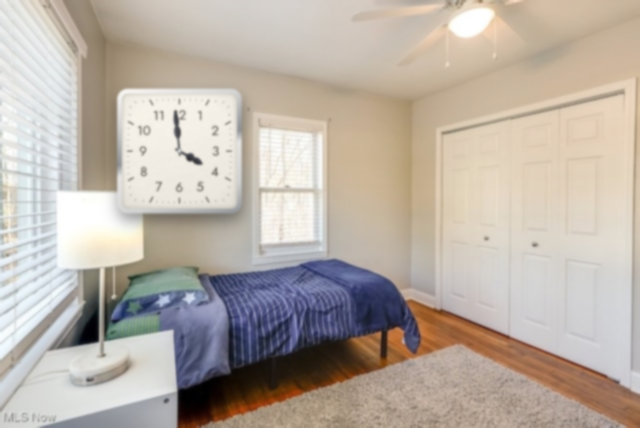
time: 3:59
